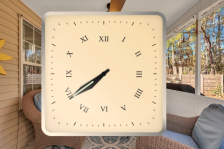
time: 7:39
